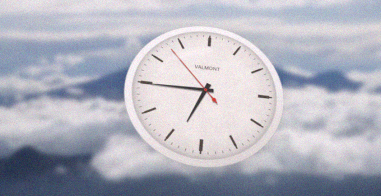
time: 6:44:53
